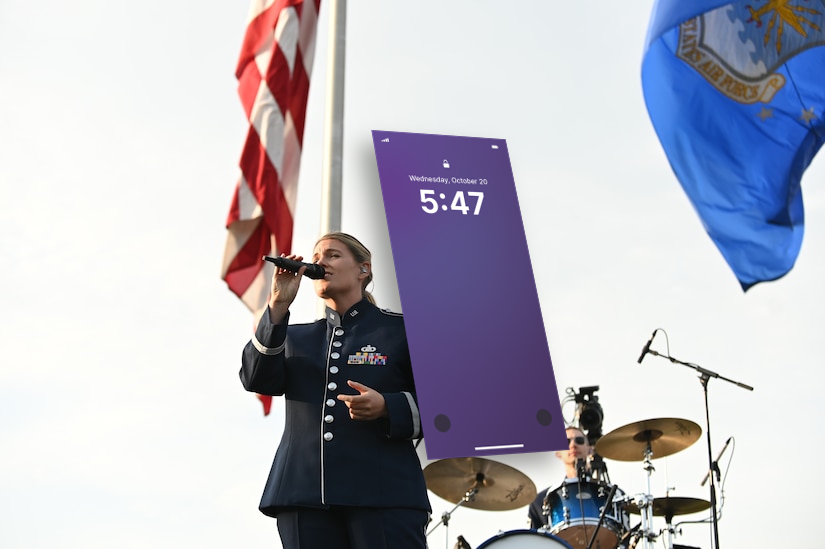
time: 5:47
